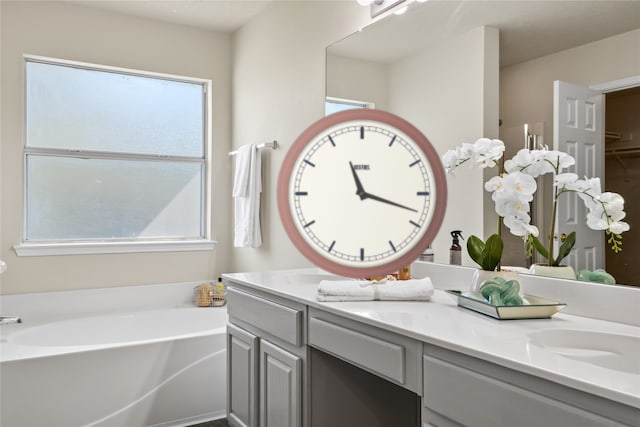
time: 11:18
